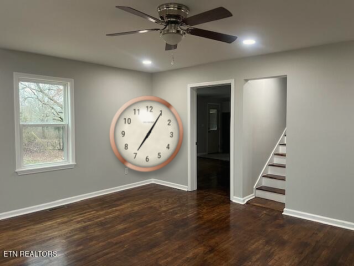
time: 7:05
